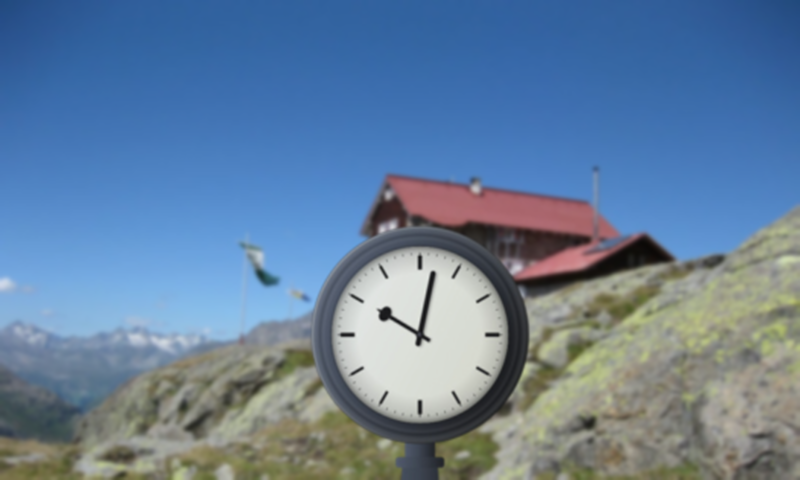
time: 10:02
